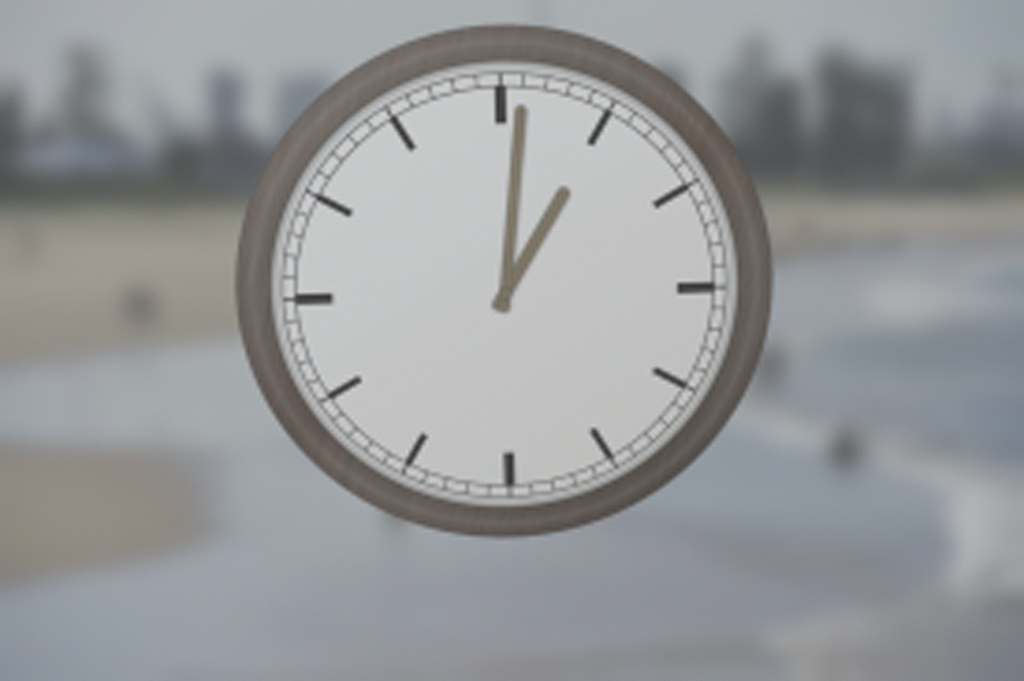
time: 1:01
